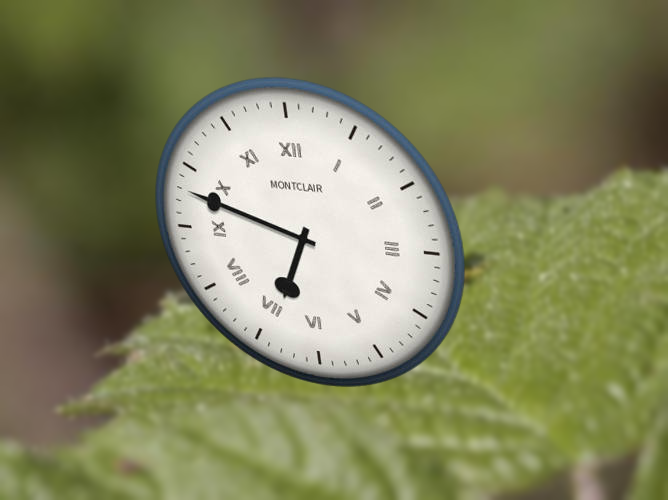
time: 6:48
